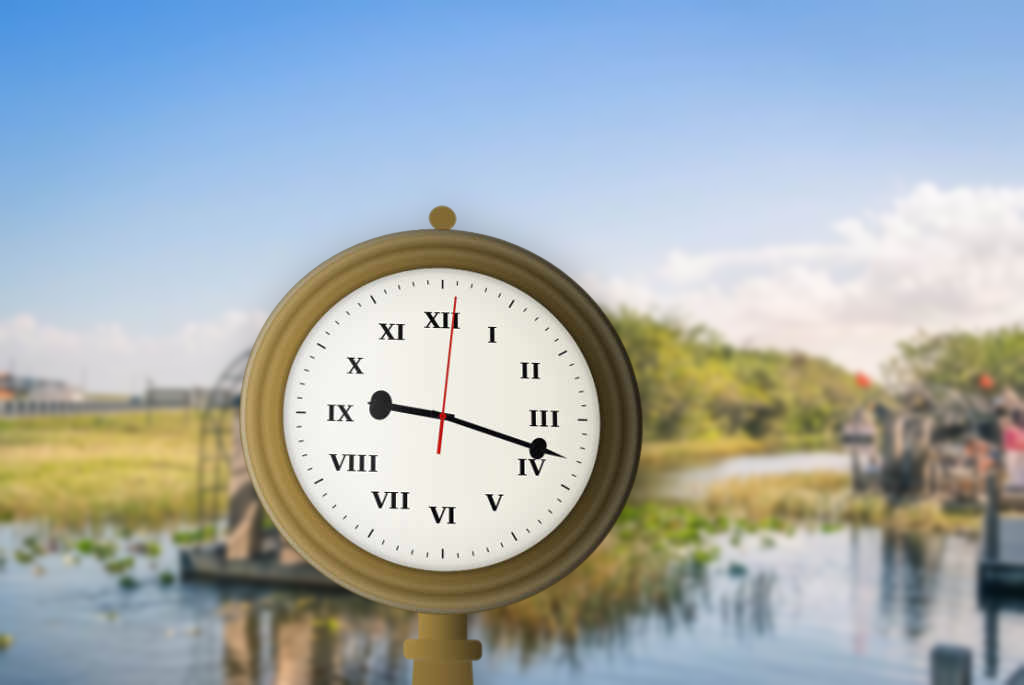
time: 9:18:01
